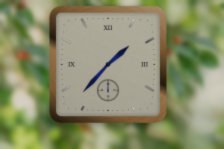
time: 1:37
